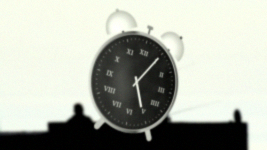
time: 5:05
